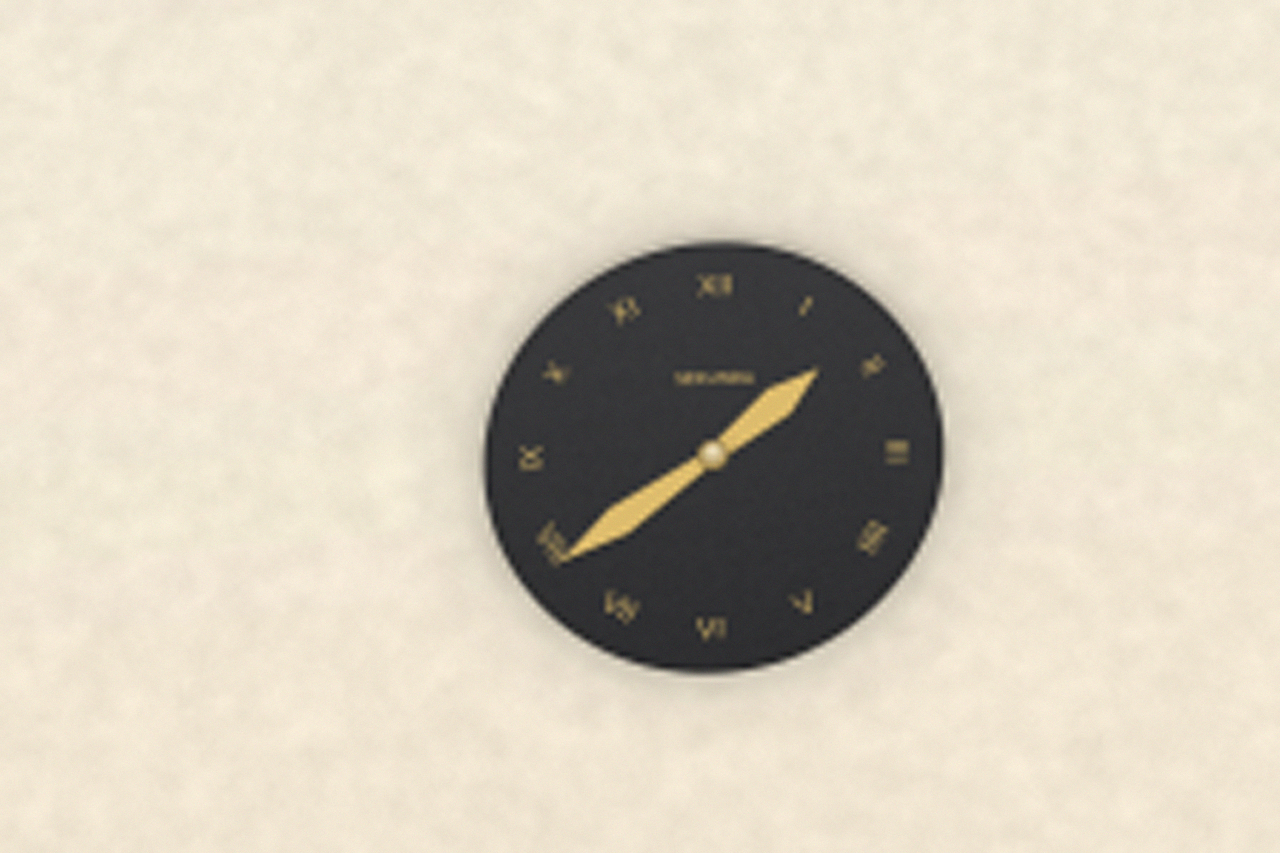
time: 1:39
